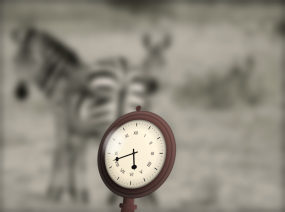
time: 5:42
